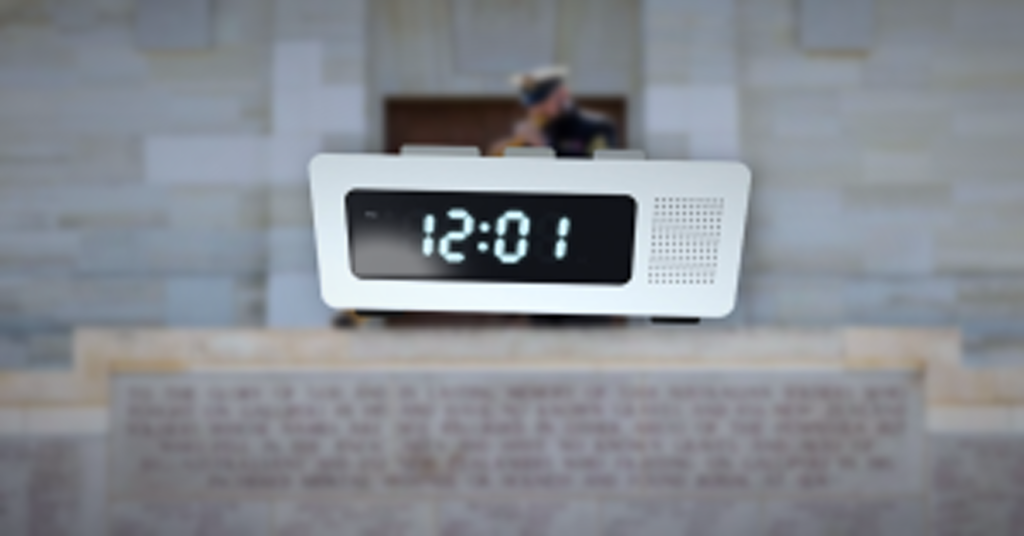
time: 12:01
